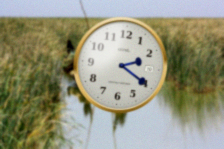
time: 2:20
